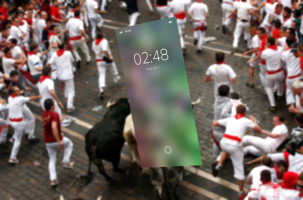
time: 2:48
